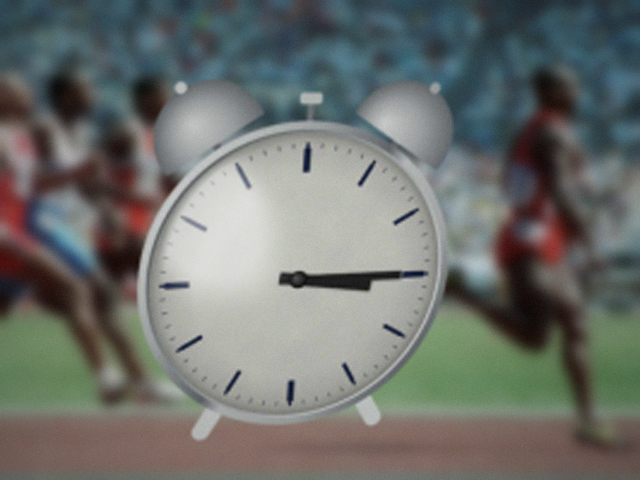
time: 3:15
